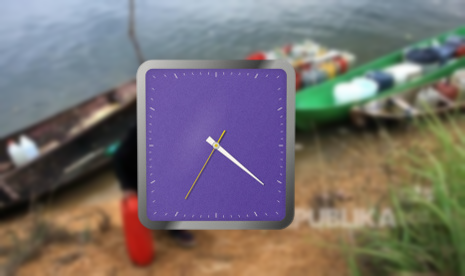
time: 4:21:35
